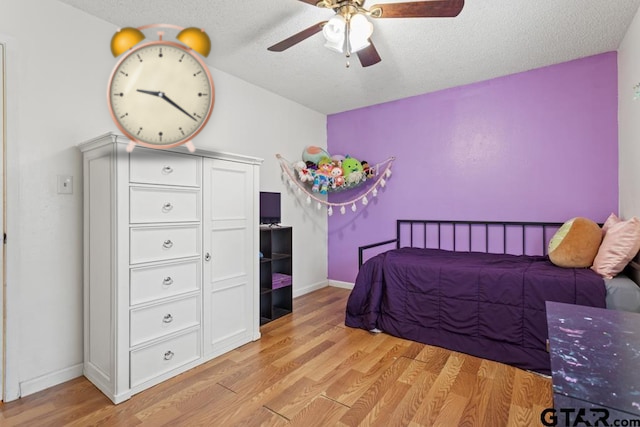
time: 9:21
